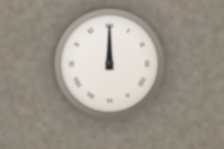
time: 12:00
